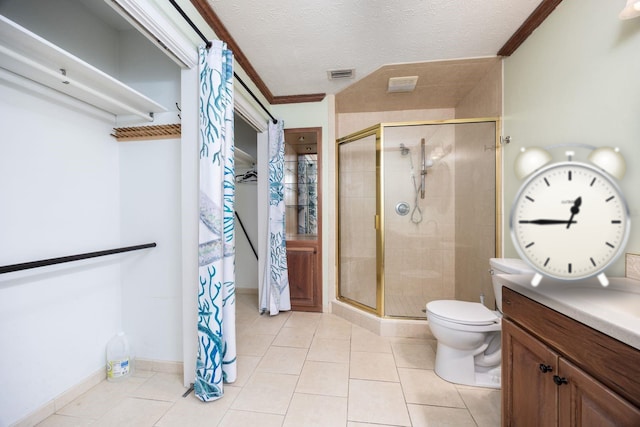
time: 12:45
